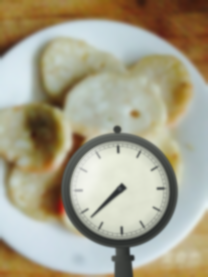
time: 7:38
